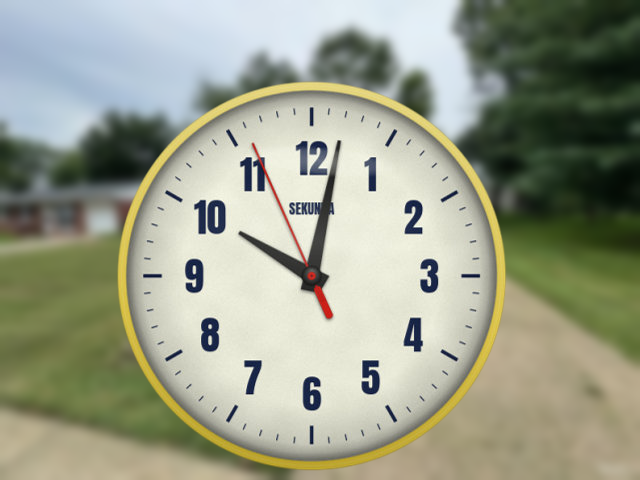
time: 10:01:56
